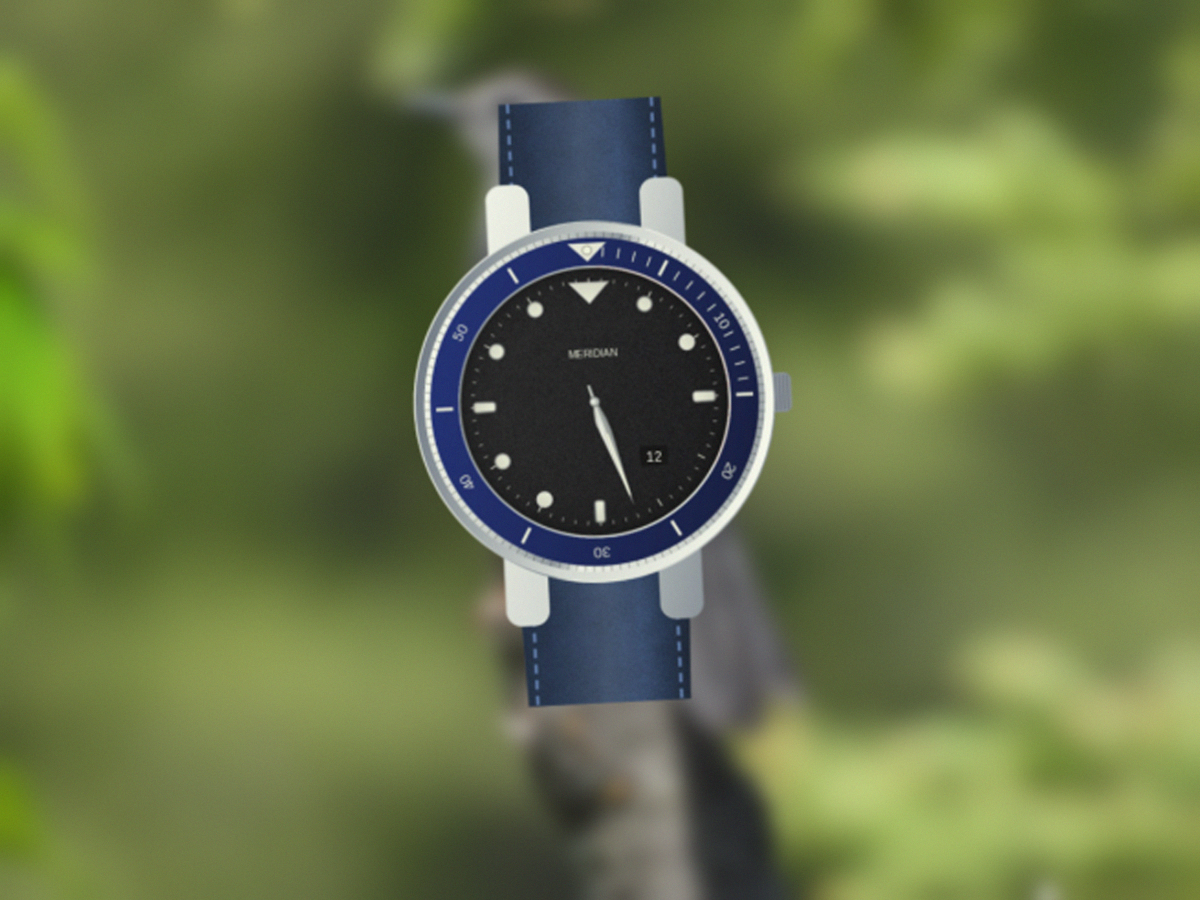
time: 5:27
